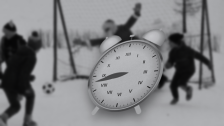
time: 8:43
